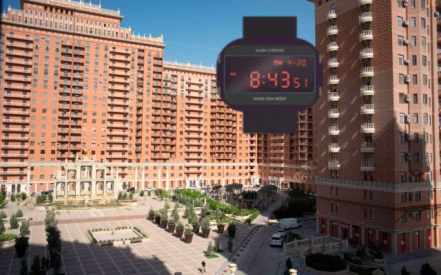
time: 8:43:51
